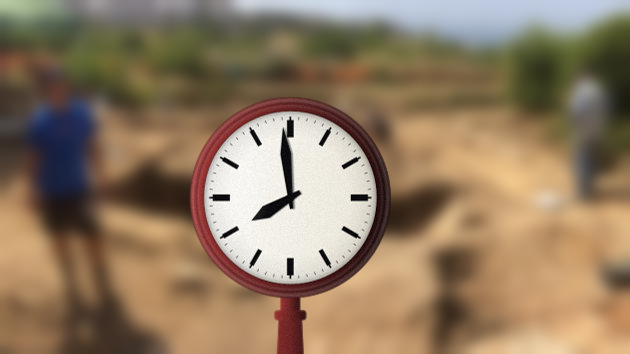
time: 7:59
